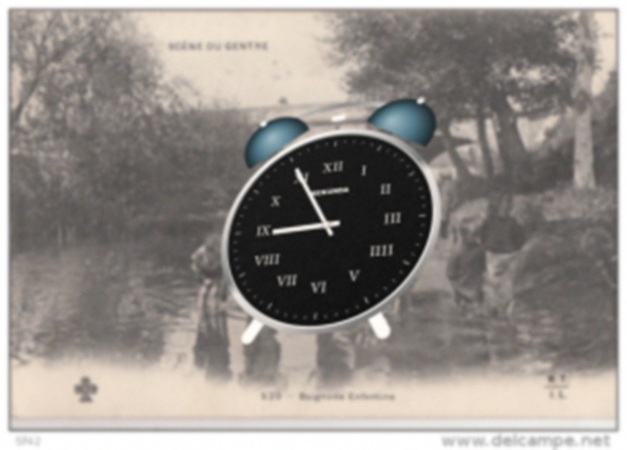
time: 8:55
